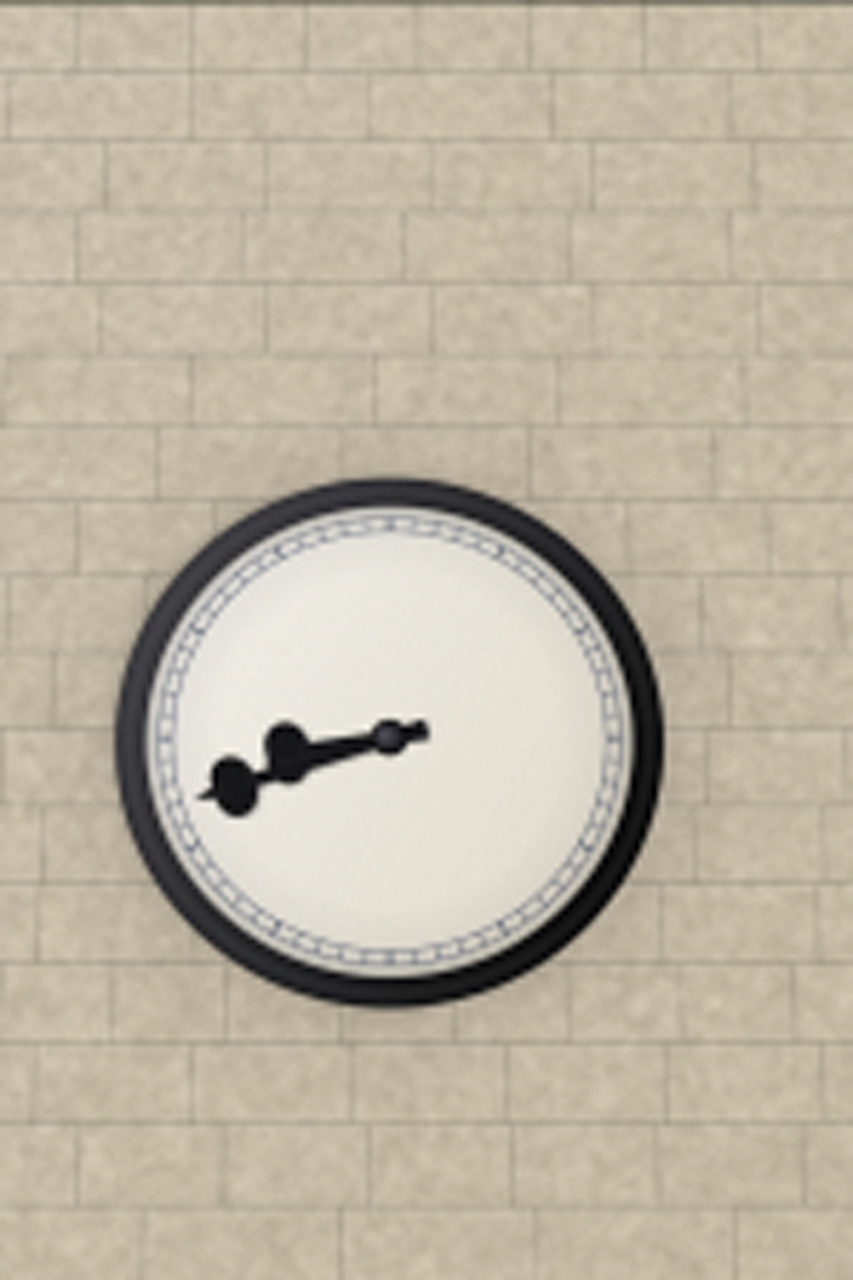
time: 8:42
